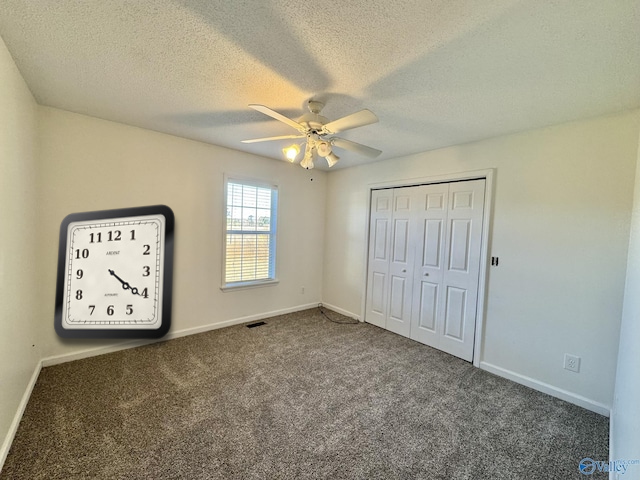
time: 4:21
